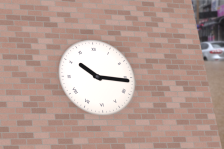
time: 10:16
